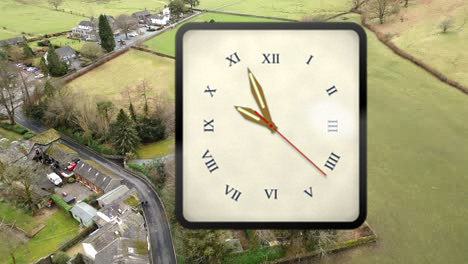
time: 9:56:22
